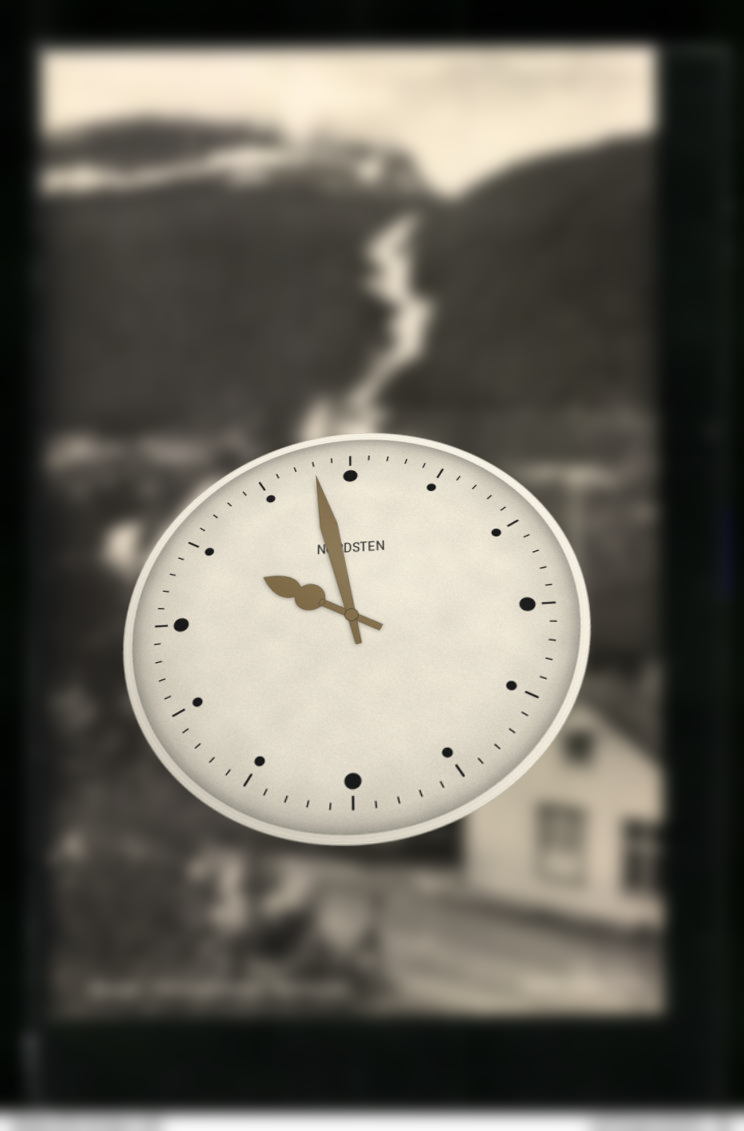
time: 9:58
